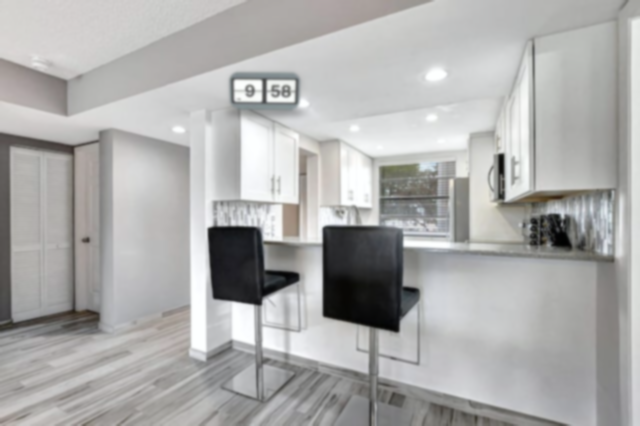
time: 9:58
